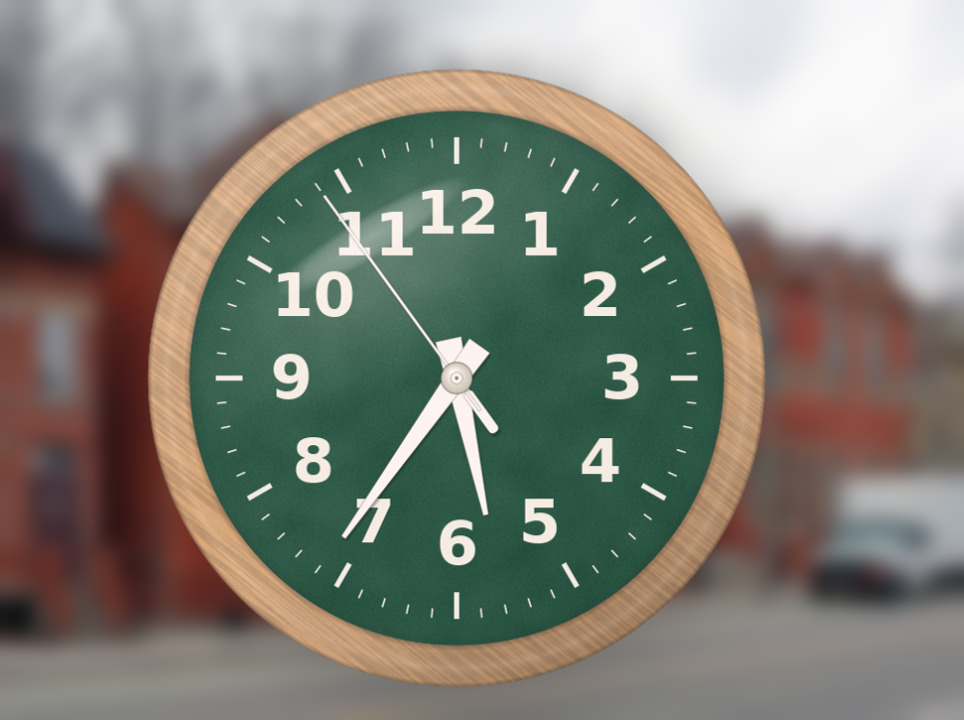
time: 5:35:54
